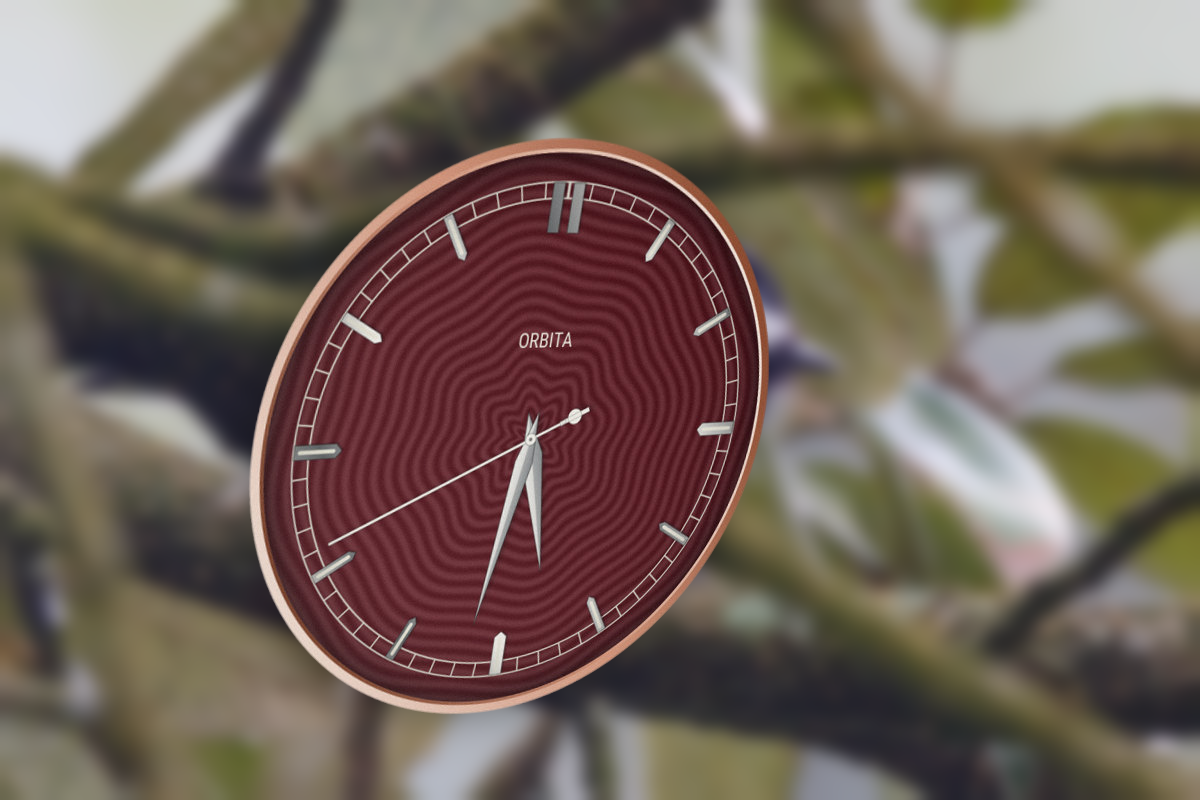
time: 5:31:41
